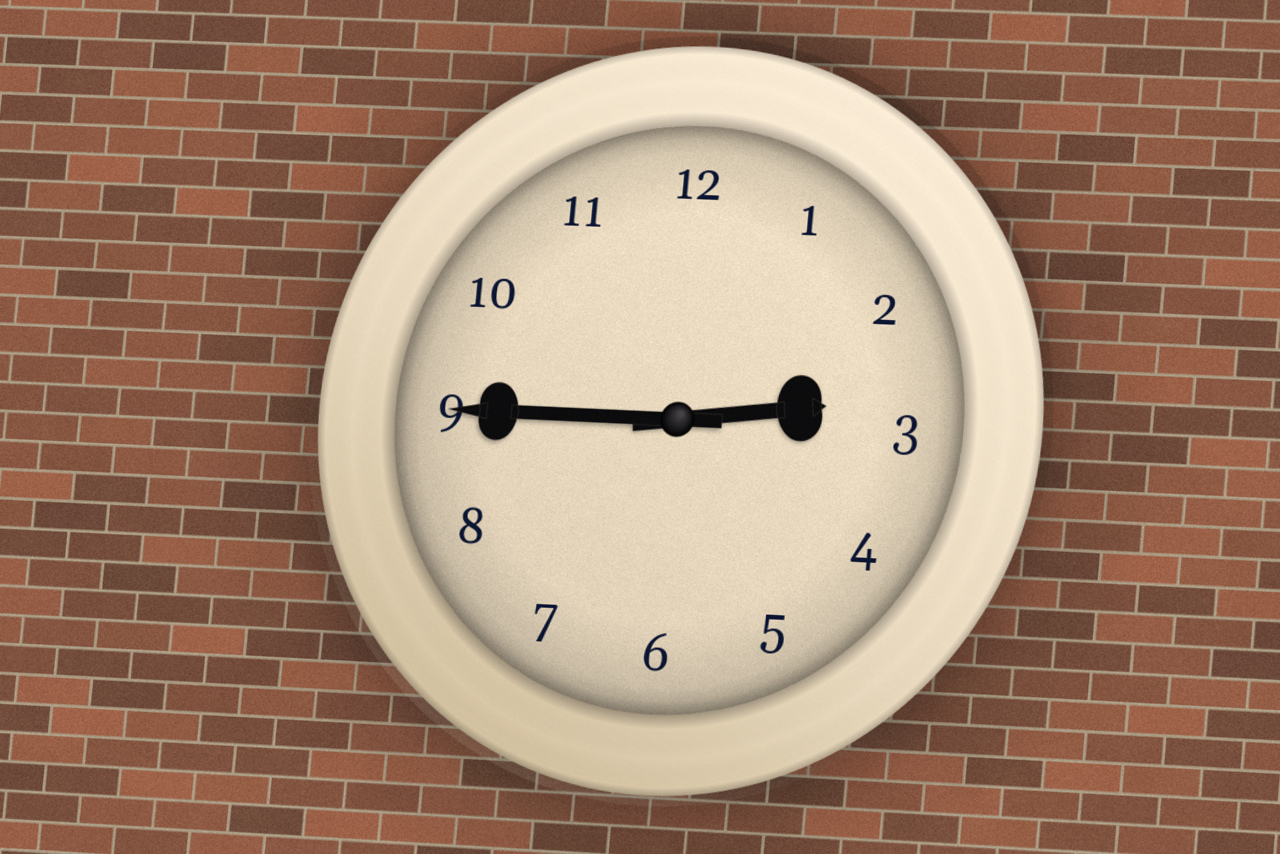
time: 2:45
